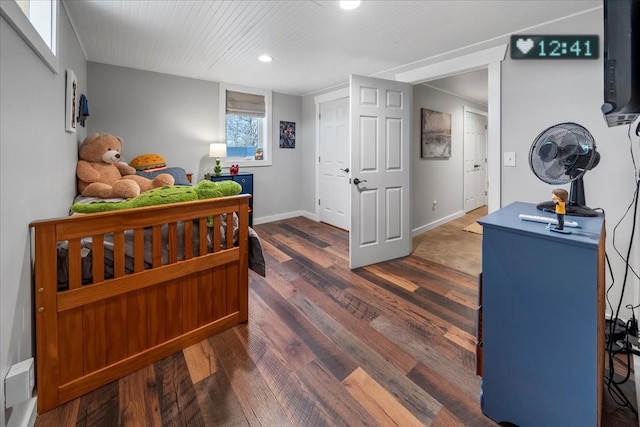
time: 12:41
